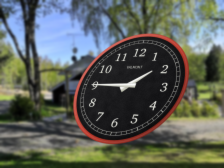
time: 1:45
